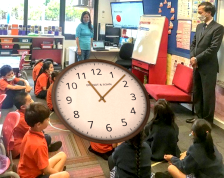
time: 11:08
